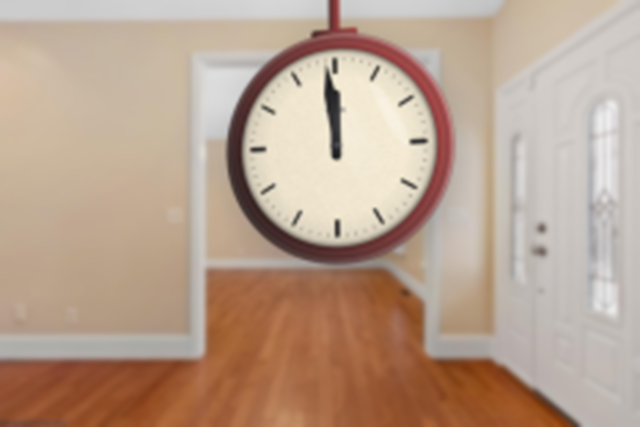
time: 11:59
